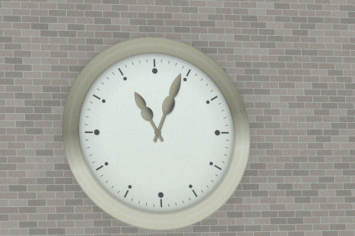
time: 11:04
